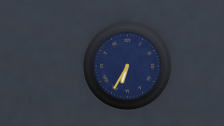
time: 6:35
